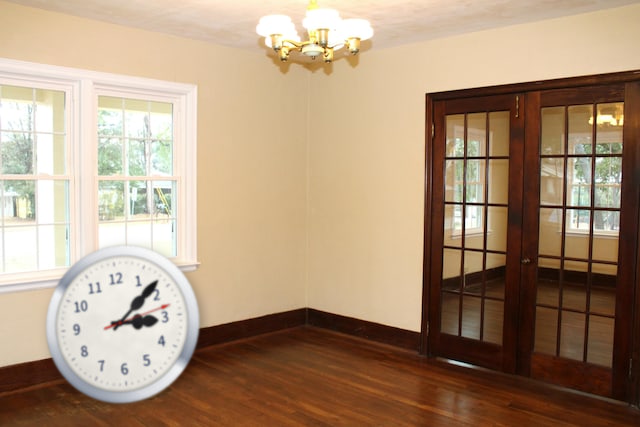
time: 3:08:13
